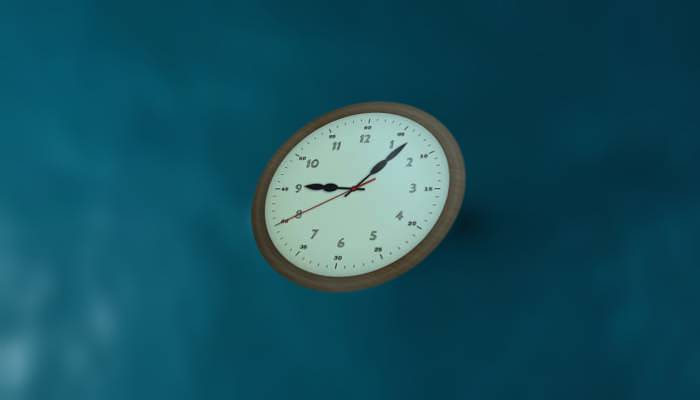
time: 9:06:40
